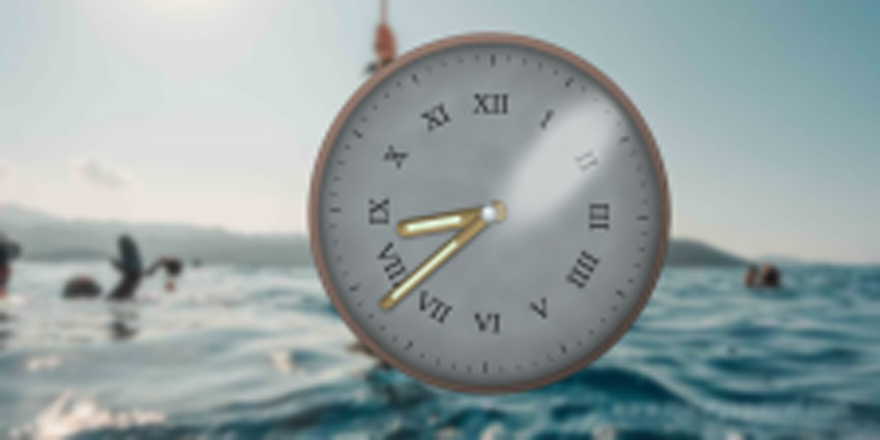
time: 8:38
